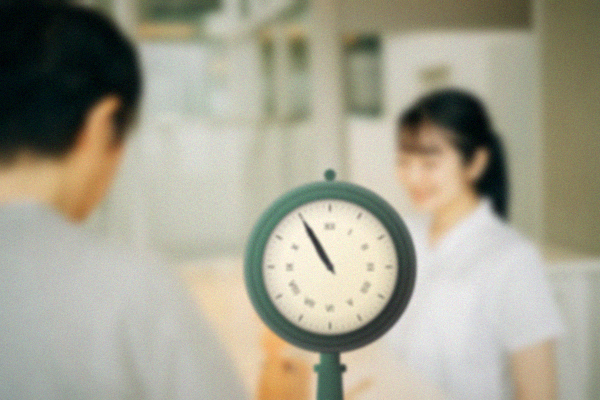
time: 10:55
